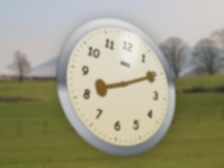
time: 8:10
